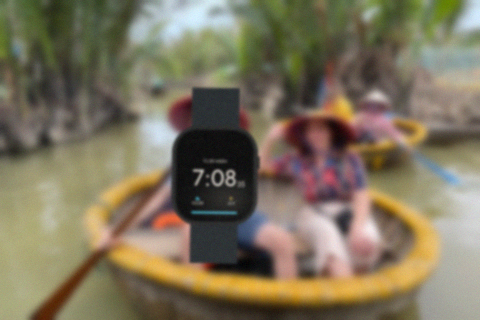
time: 7:08
